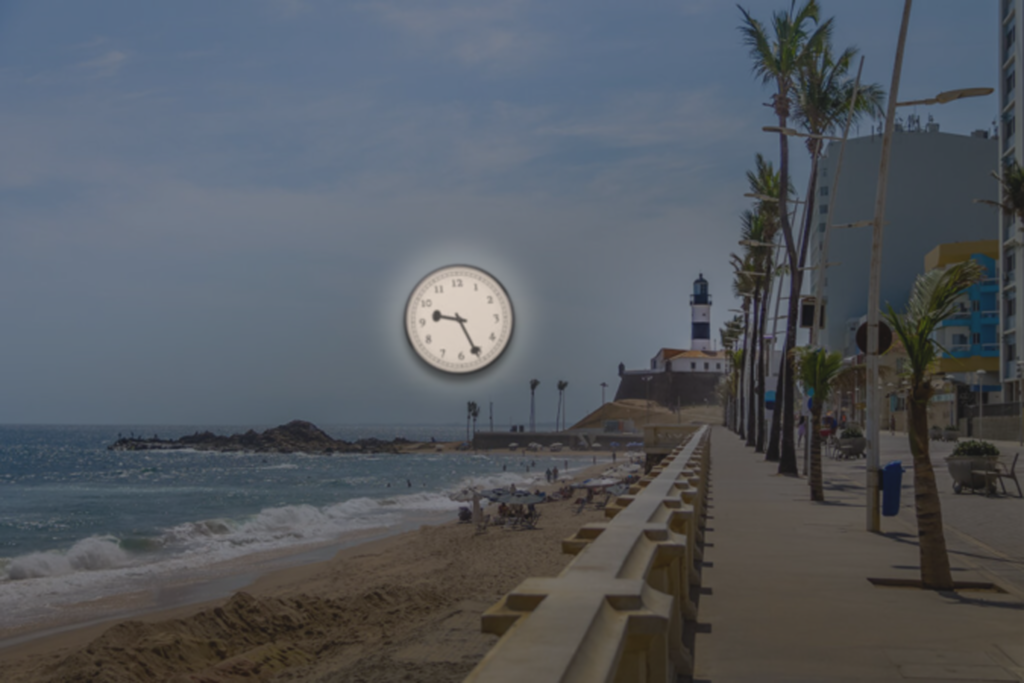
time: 9:26
